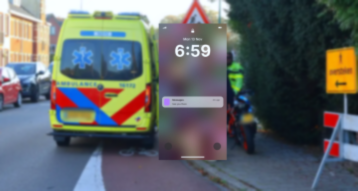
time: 6:59
